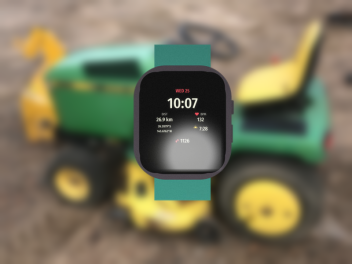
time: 10:07
